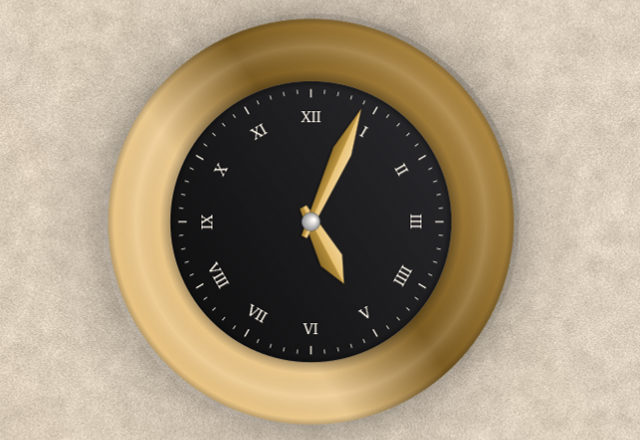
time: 5:04
